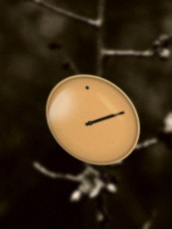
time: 2:11
